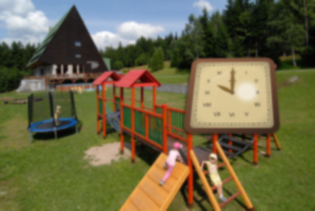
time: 10:00
